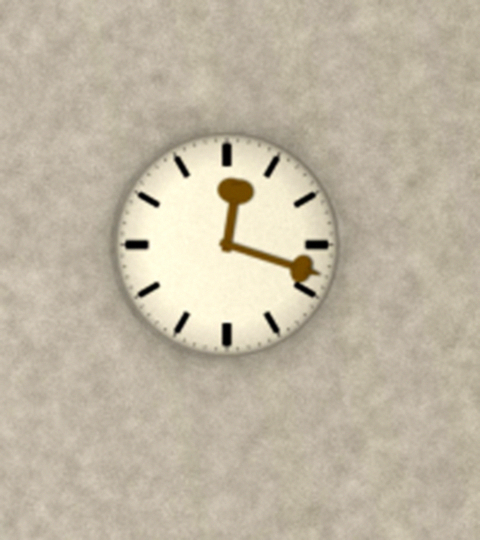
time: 12:18
